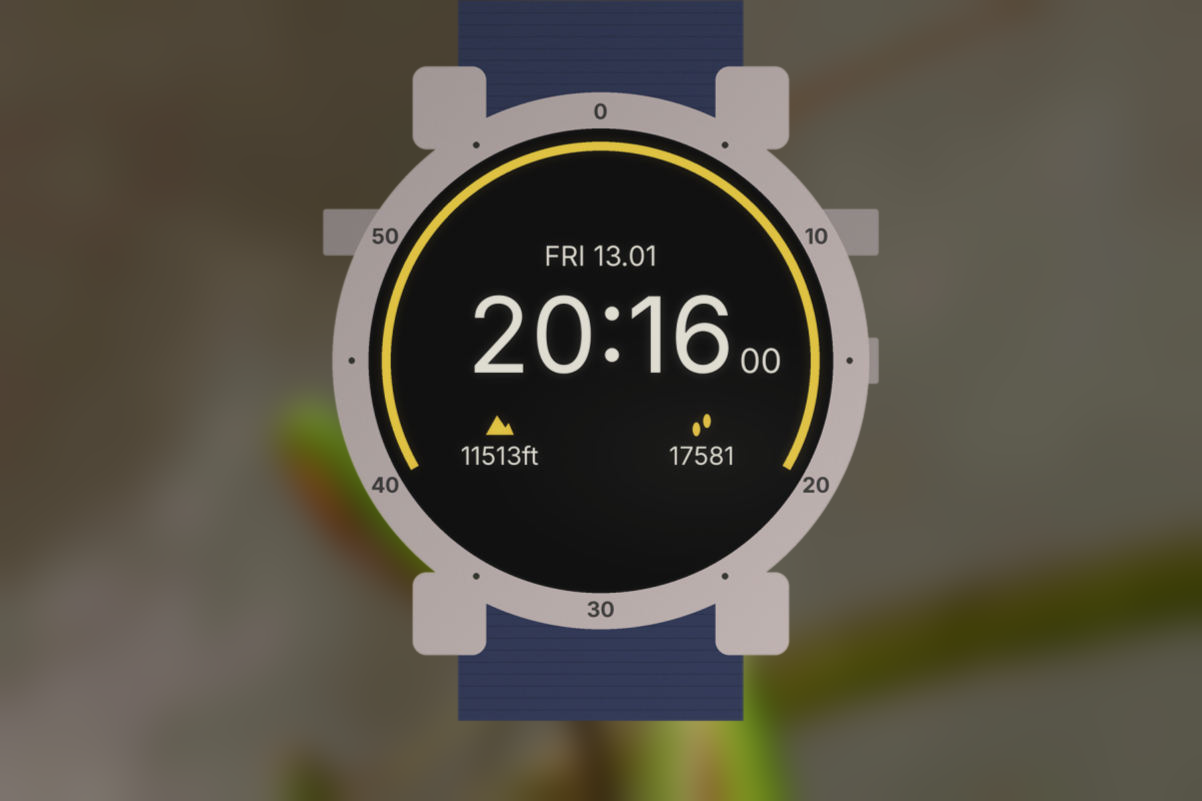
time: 20:16:00
